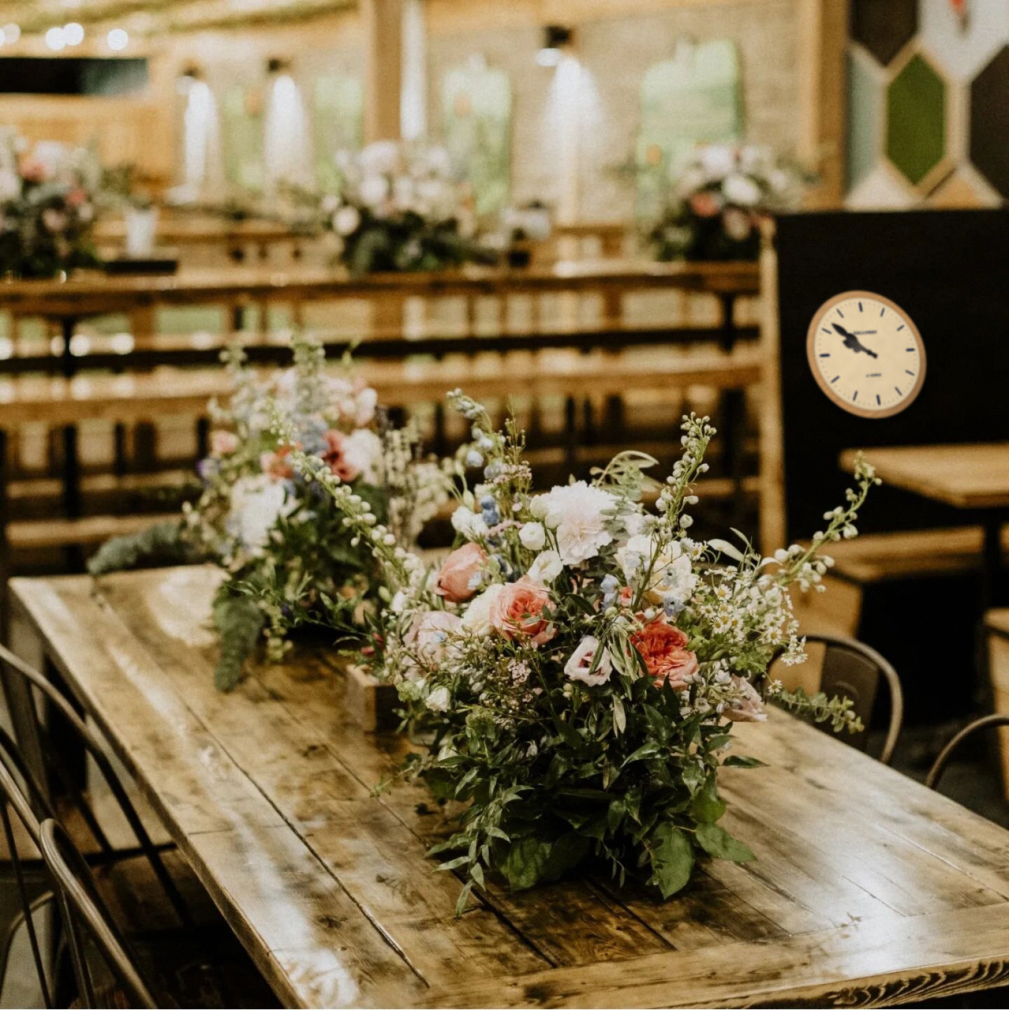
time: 9:52
